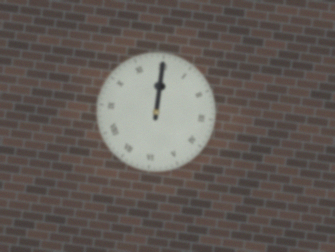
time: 12:00
